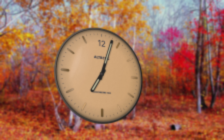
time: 7:03
